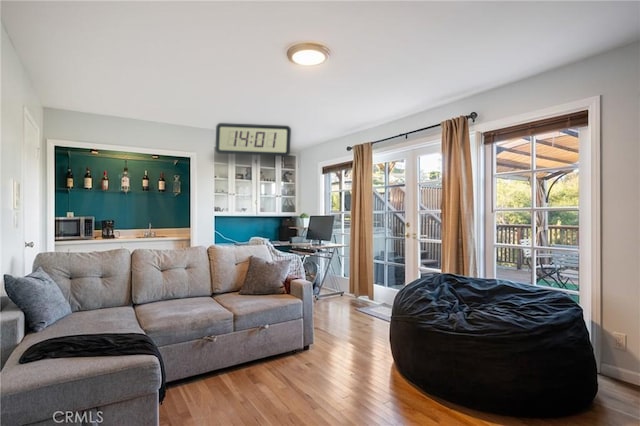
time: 14:01
